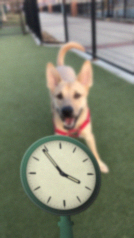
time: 3:54
